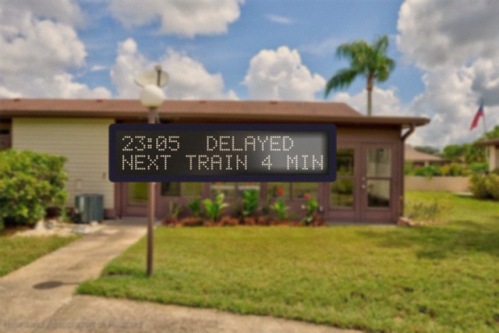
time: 23:05
